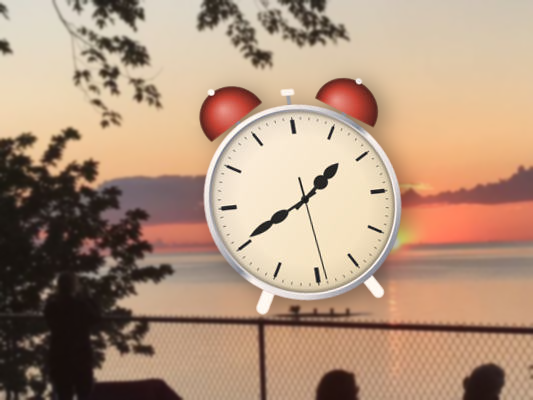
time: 1:40:29
